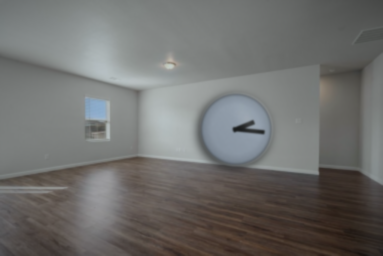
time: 2:16
